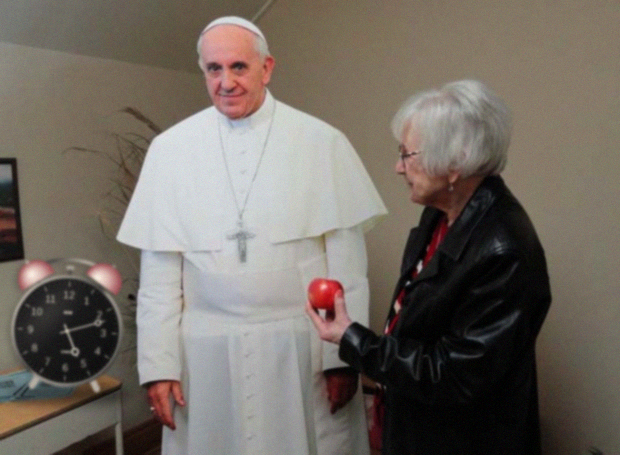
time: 5:12
